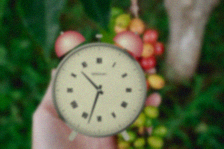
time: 10:33
